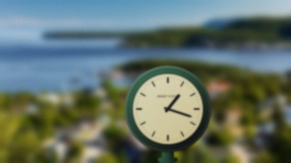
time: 1:18
